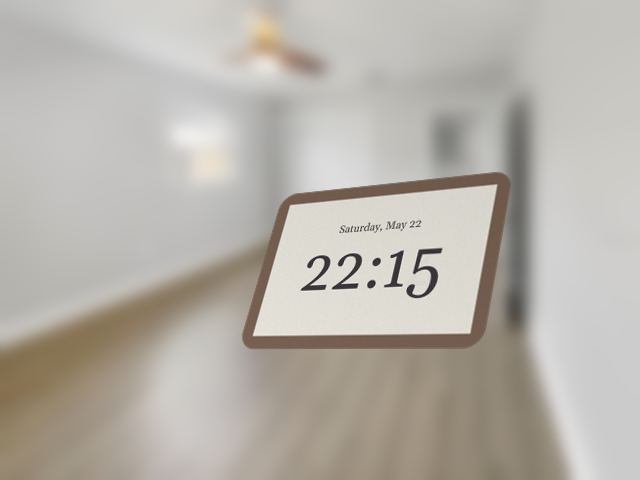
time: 22:15
